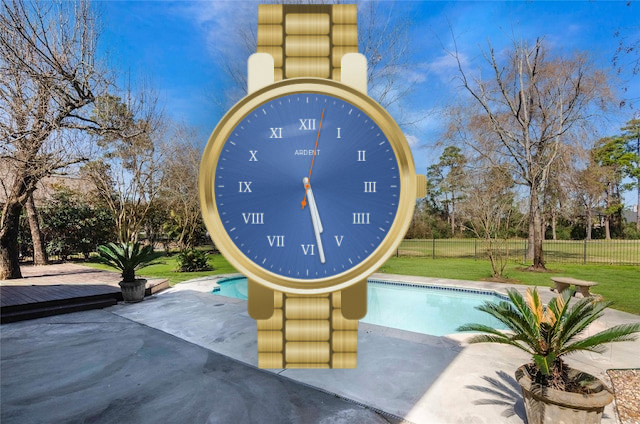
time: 5:28:02
